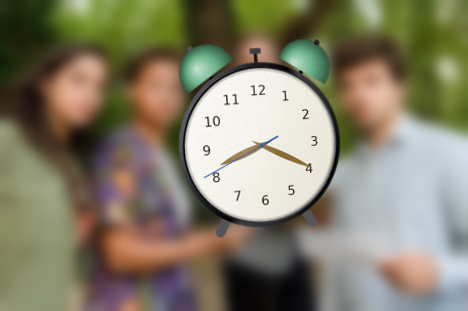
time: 8:19:41
